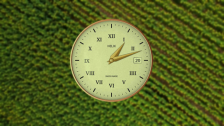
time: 1:12
